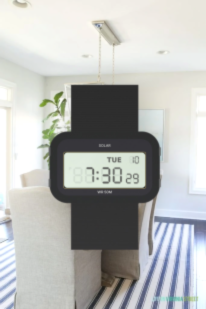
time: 7:30:29
